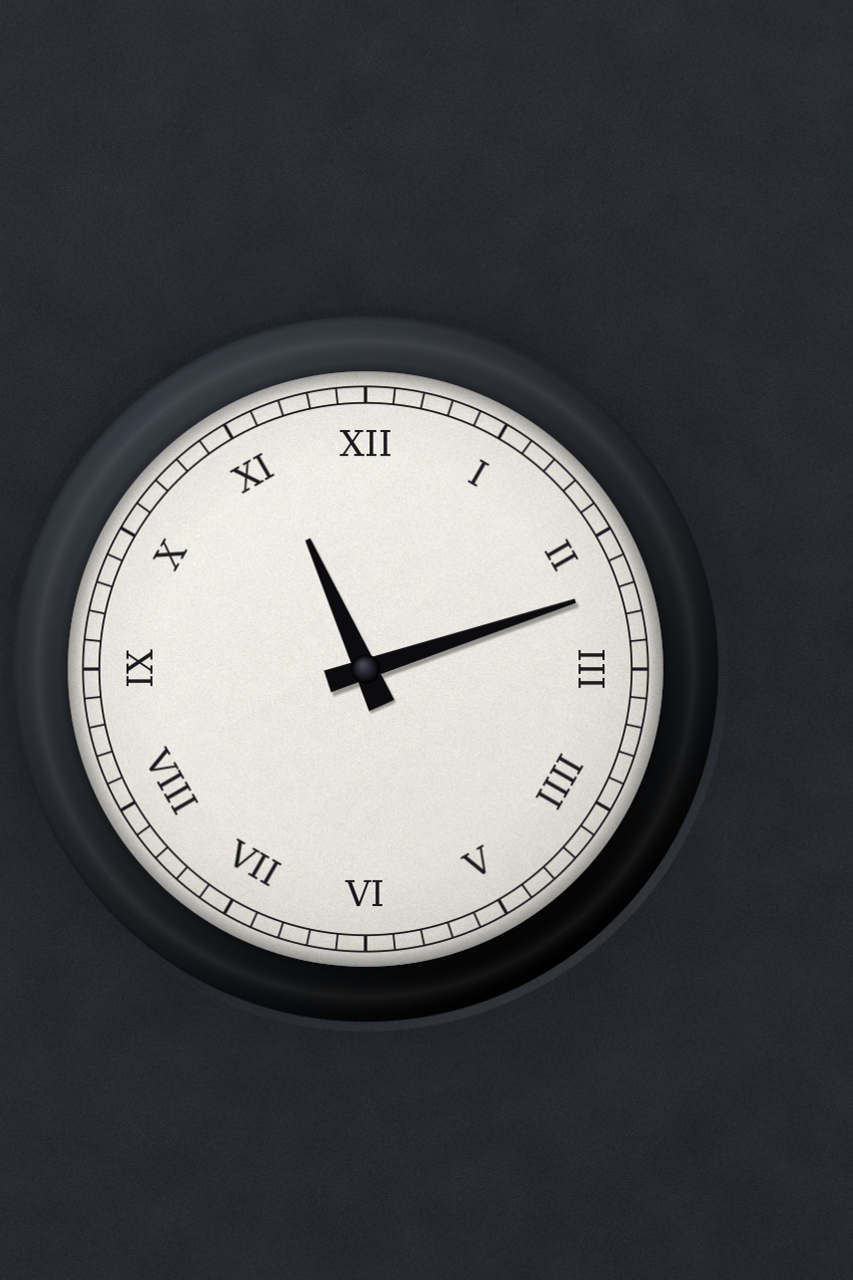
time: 11:12
